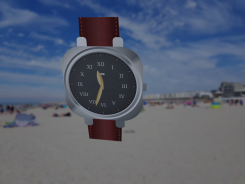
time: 11:33
